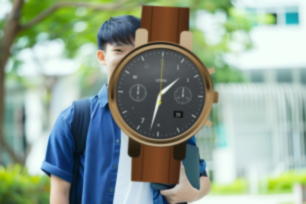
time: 1:32
